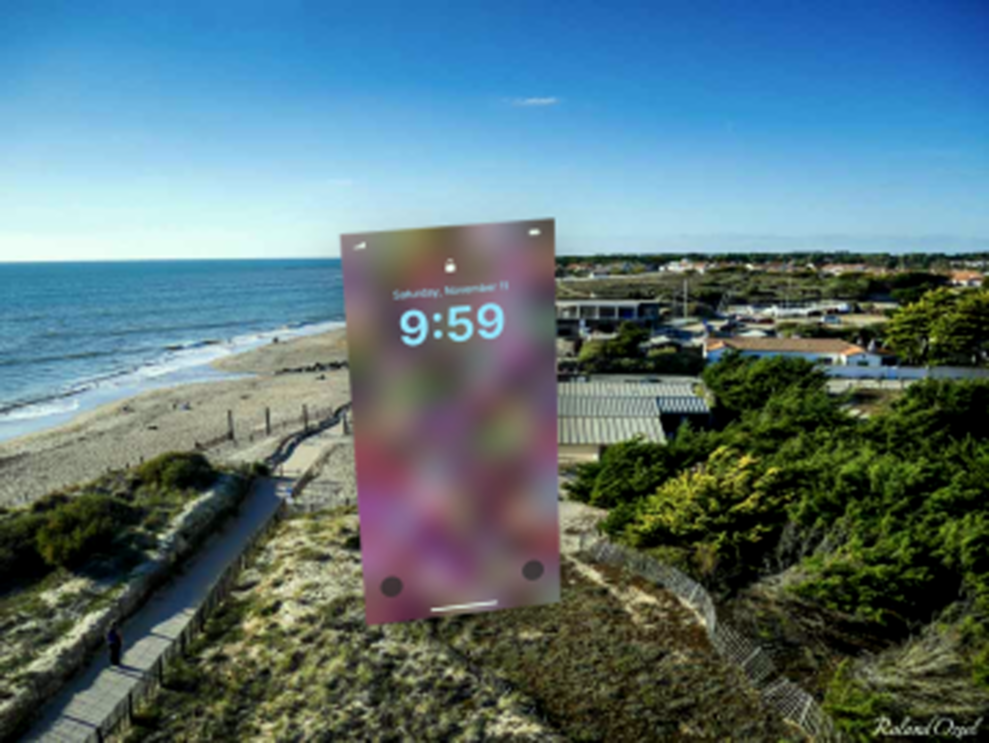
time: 9:59
